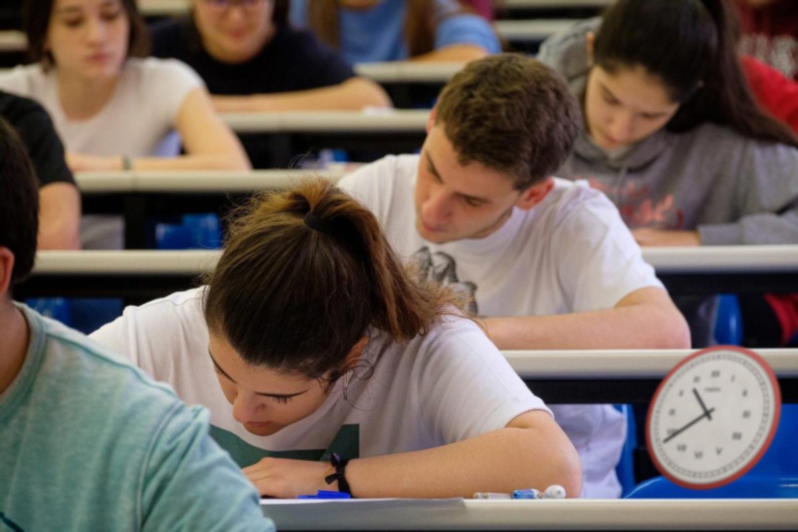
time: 10:39
